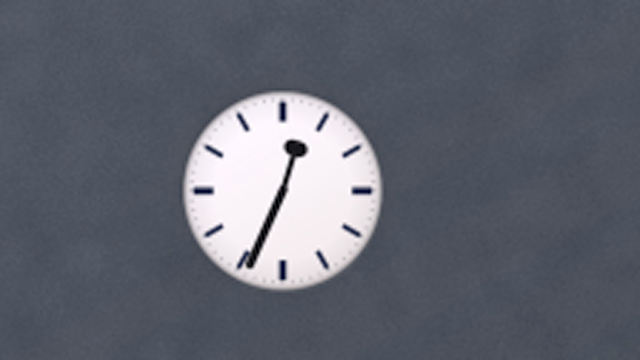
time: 12:34
